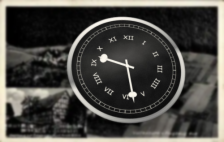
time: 9:28
